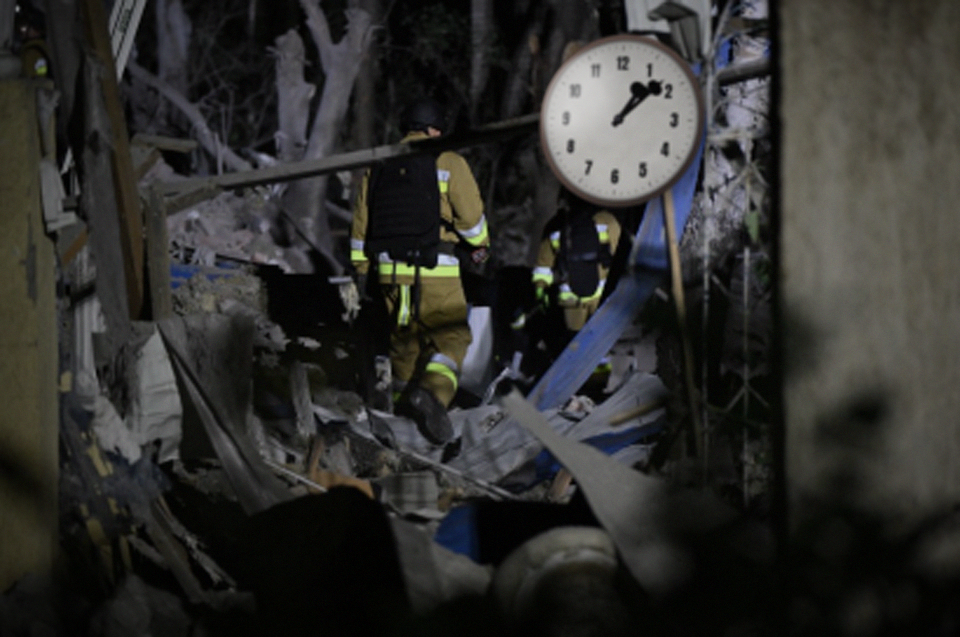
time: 1:08
